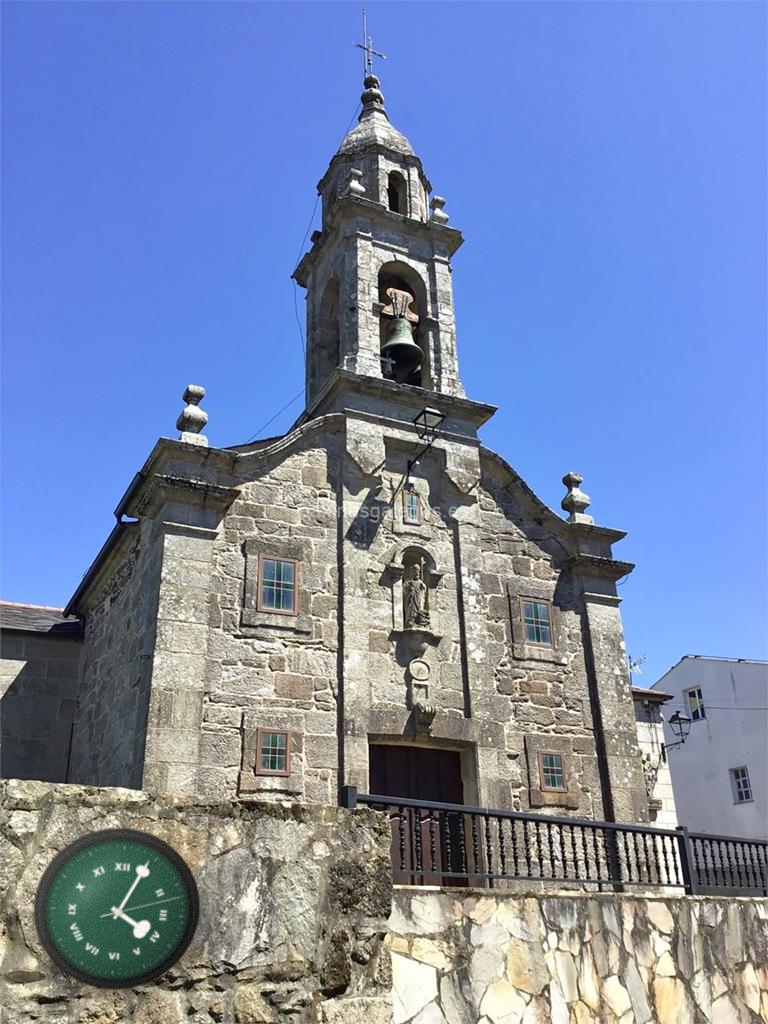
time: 4:04:12
